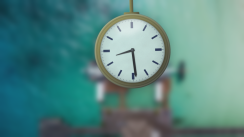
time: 8:29
